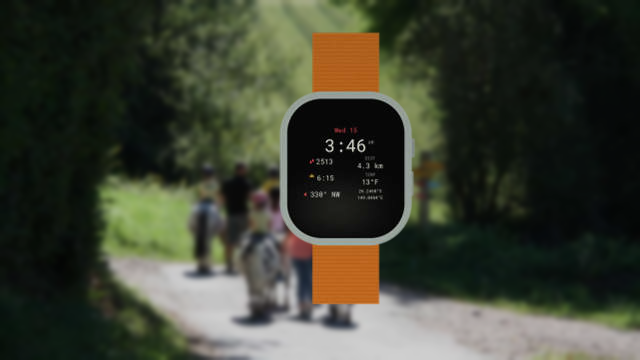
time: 3:46
